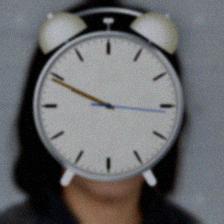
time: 9:49:16
